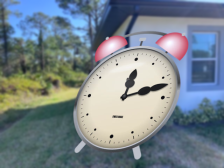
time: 12:12
